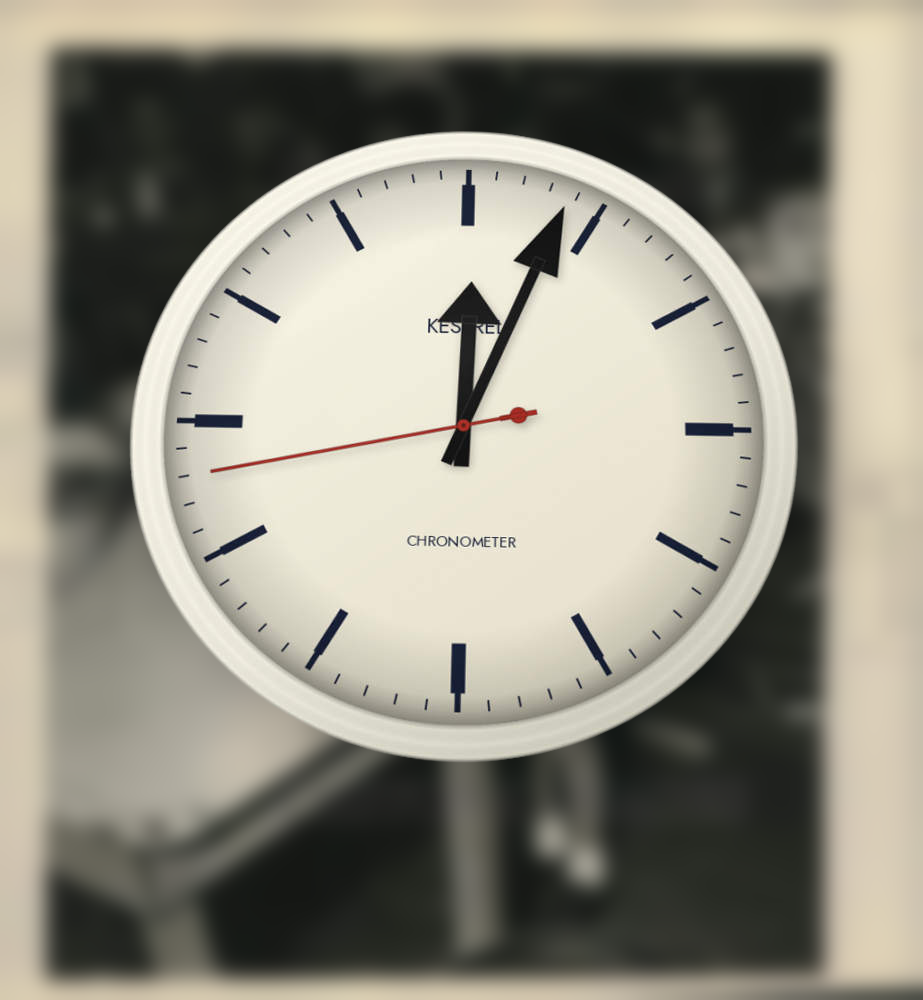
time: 12:03:43
